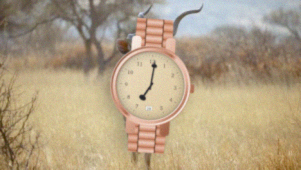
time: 7:01
